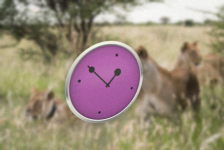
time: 12:50
